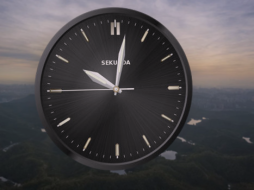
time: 10:01:45
